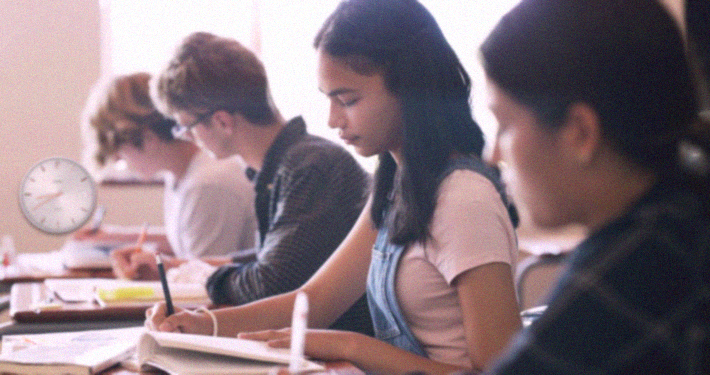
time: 8:40
